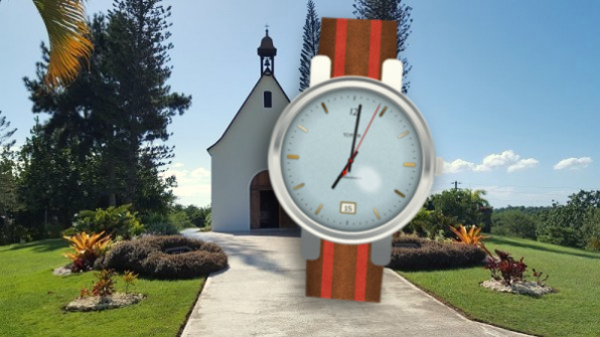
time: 7:01:04
